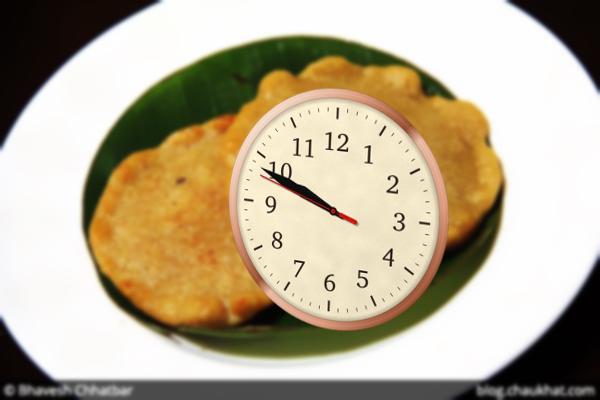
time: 9:48:48
